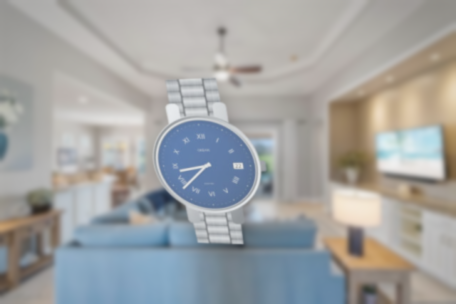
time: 8:38
